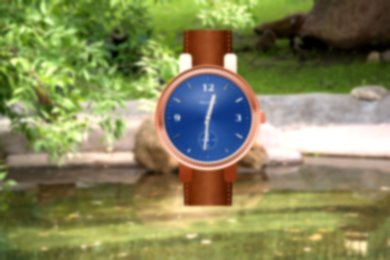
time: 12:31
